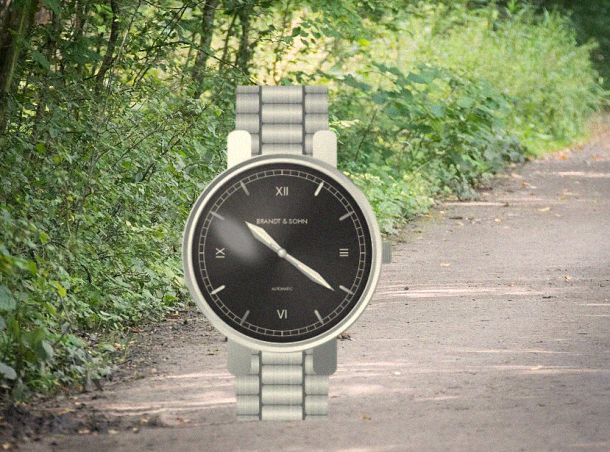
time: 10:21
